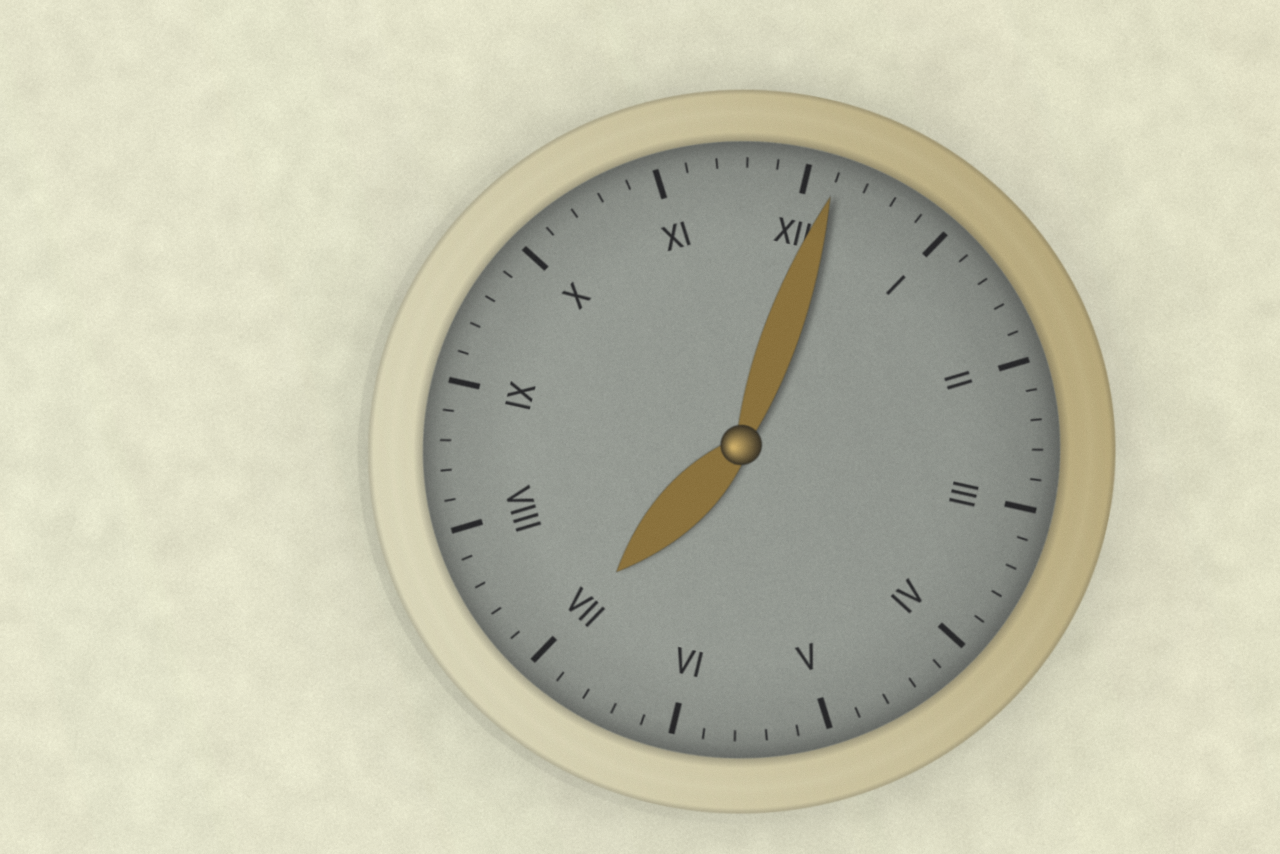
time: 7:01
